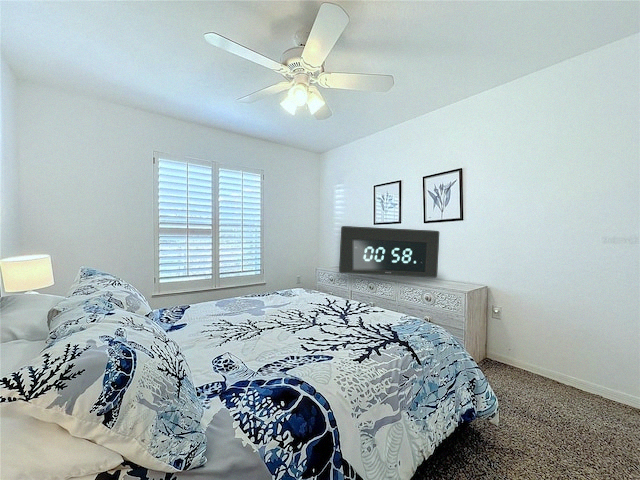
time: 0:58
